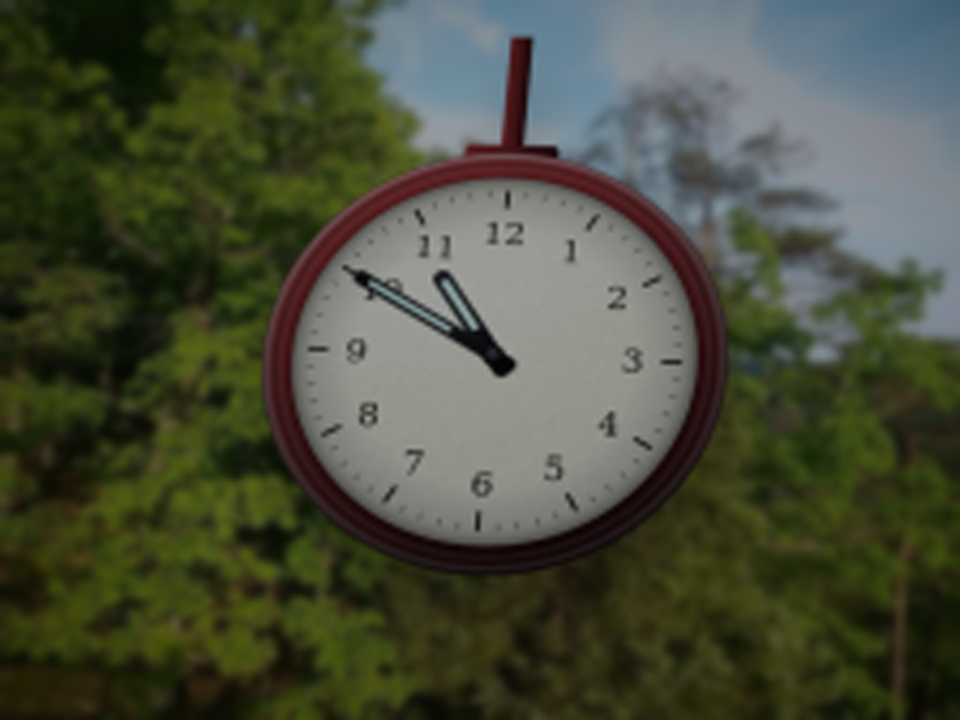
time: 10:50
